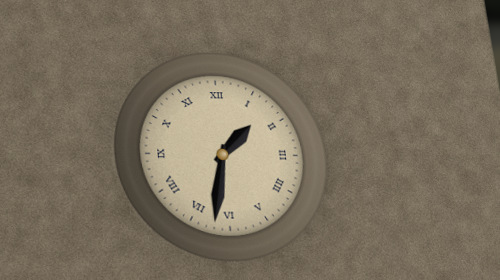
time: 1:32
